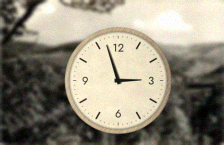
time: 2:57
